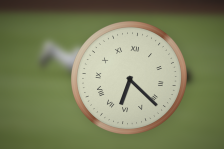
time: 6:21
